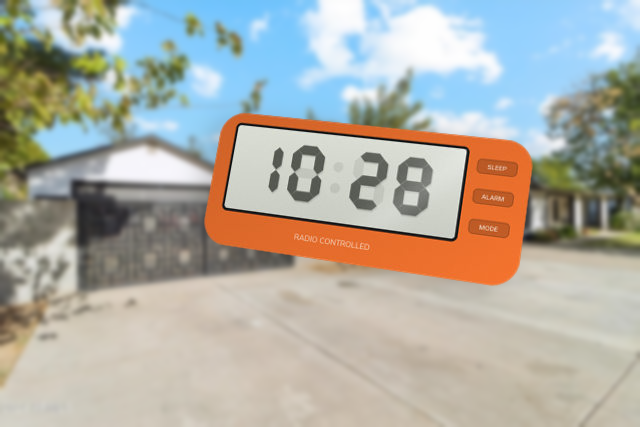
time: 10:28
